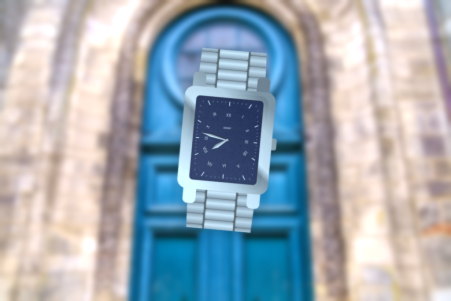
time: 7:47
